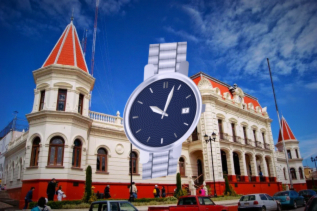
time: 10:03
